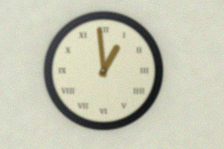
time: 12:59
